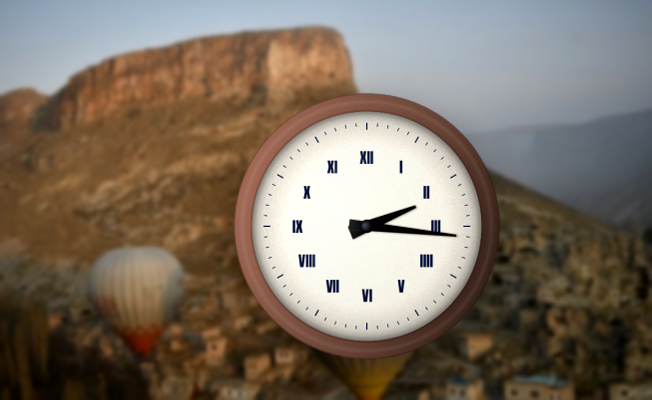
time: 2:16
